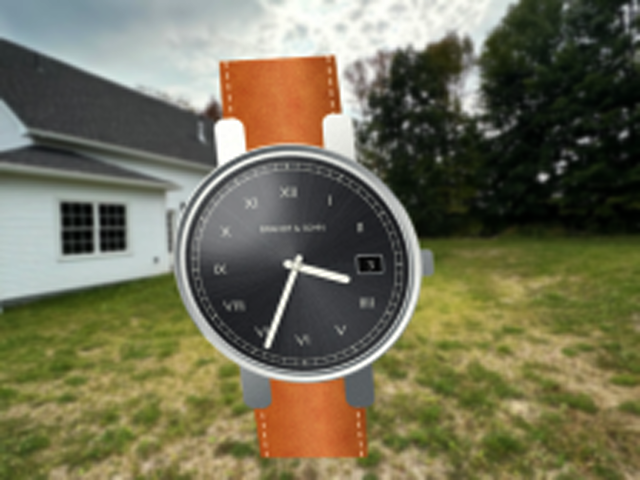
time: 3:34
